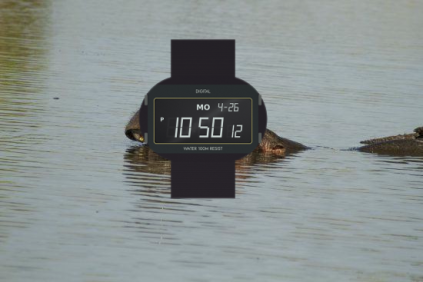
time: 10:50:12
